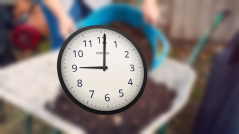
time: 9:01
